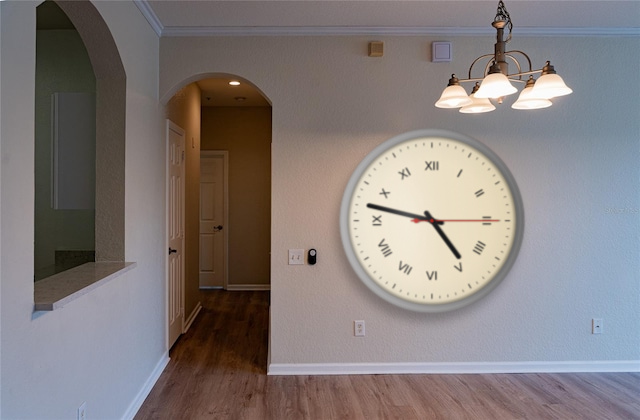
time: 4:47:15
